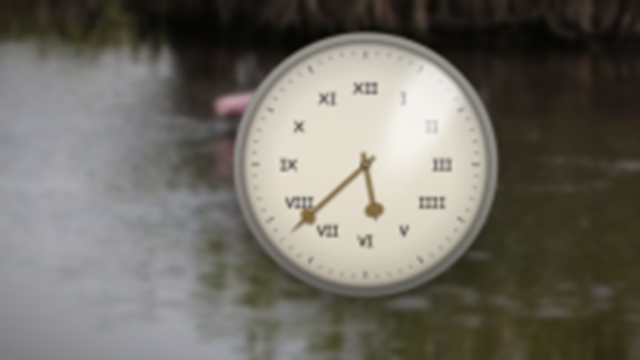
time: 5:38
